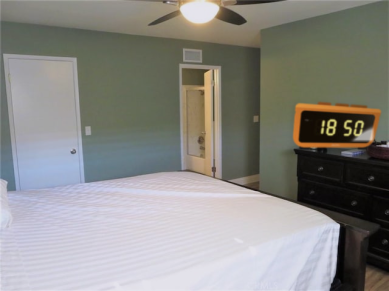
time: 18:50
